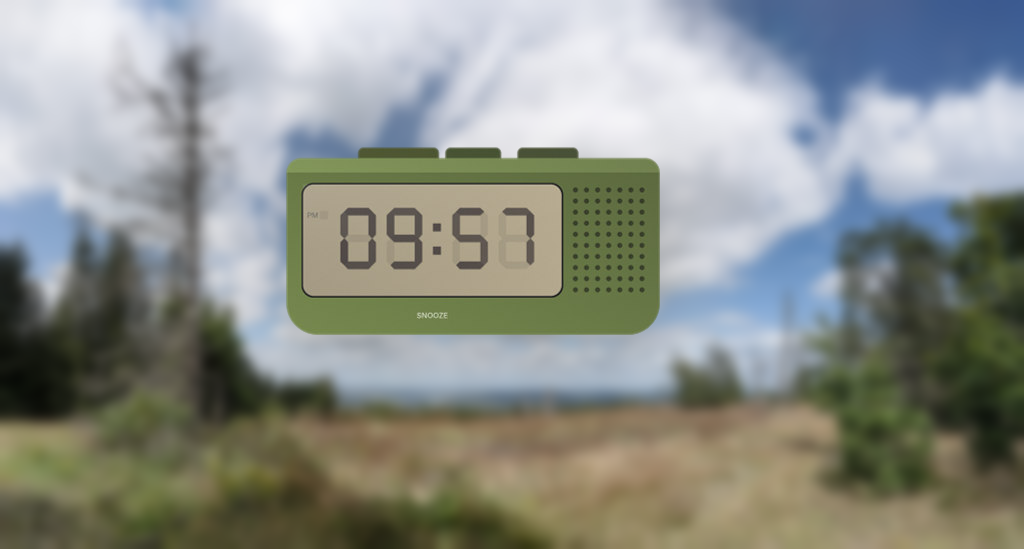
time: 9:57
